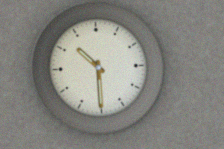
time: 10:30
